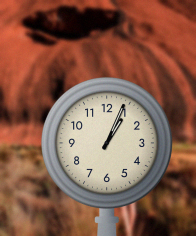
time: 1:04
